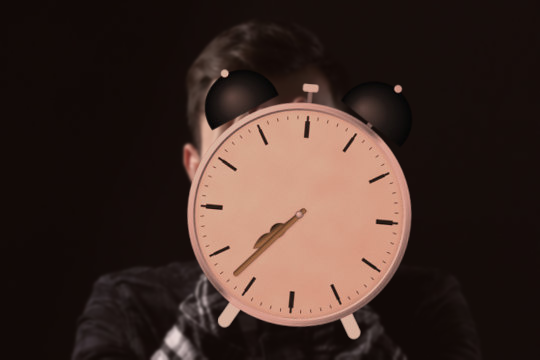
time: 7:37
